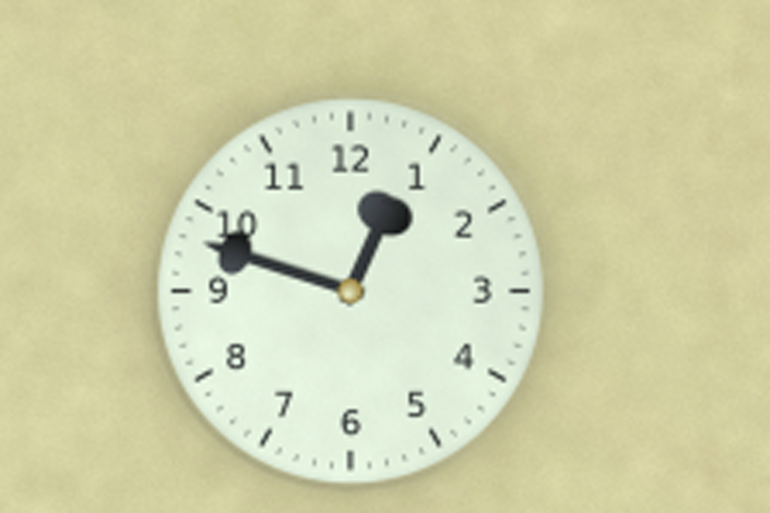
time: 12:48
